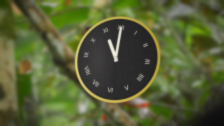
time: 11:00
